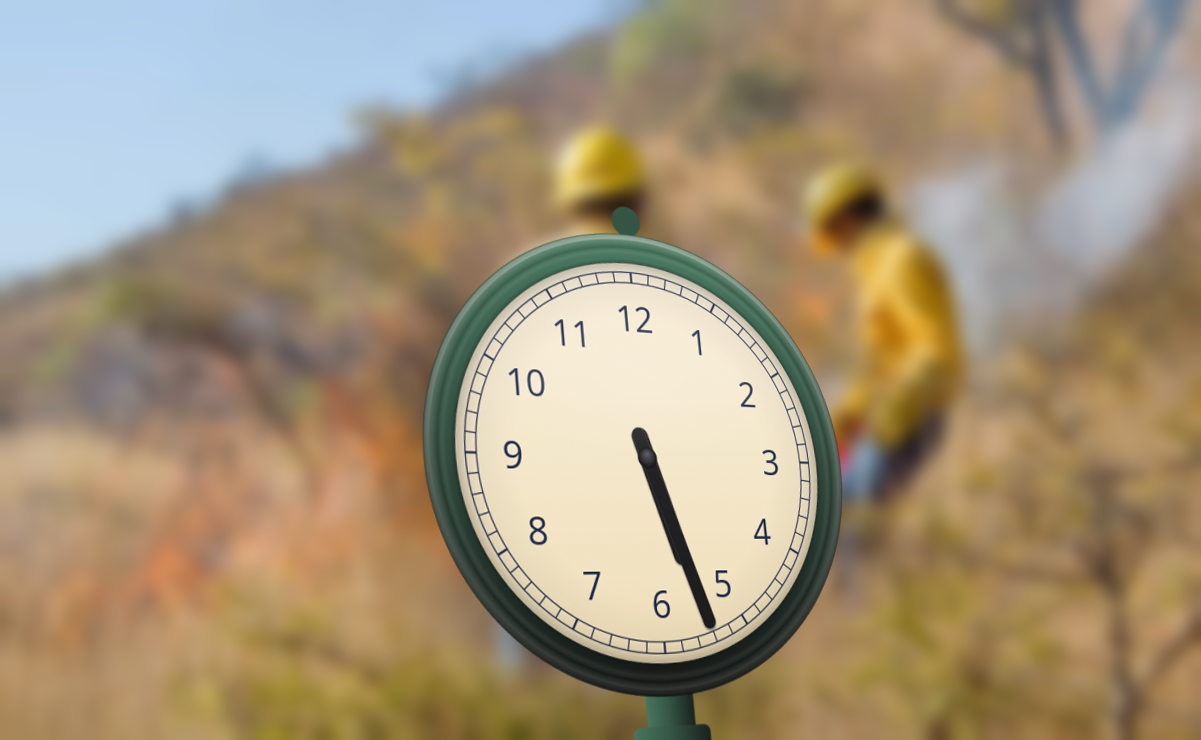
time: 5:27
